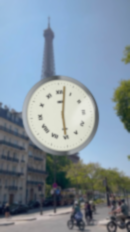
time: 6:02
